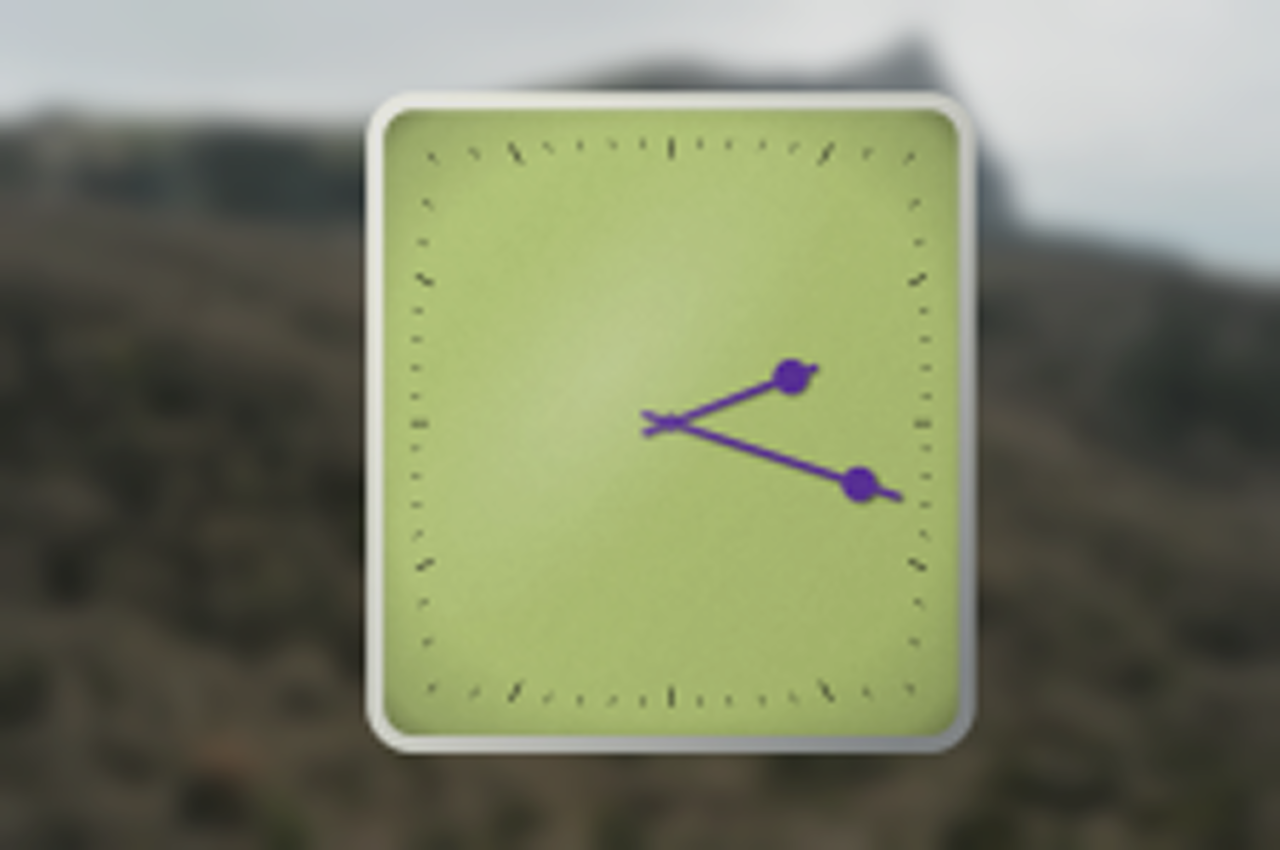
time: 2:18
